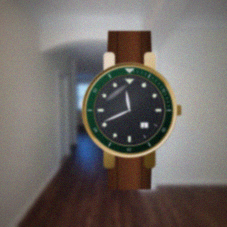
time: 11:41
